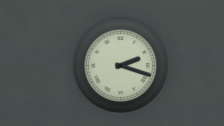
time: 2:18
